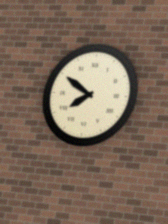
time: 7:50
